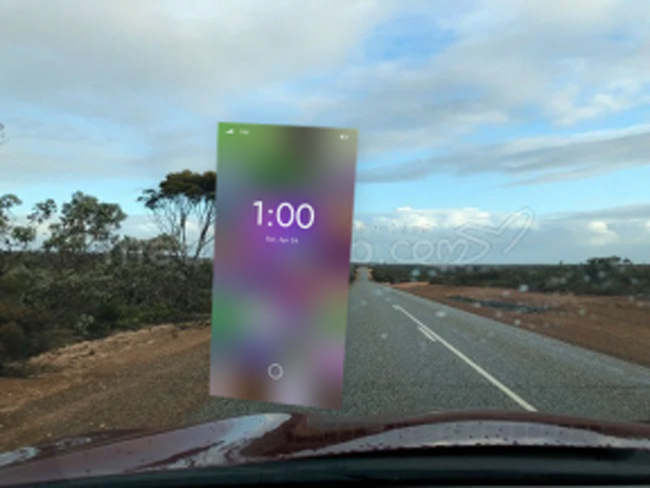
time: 1:00
